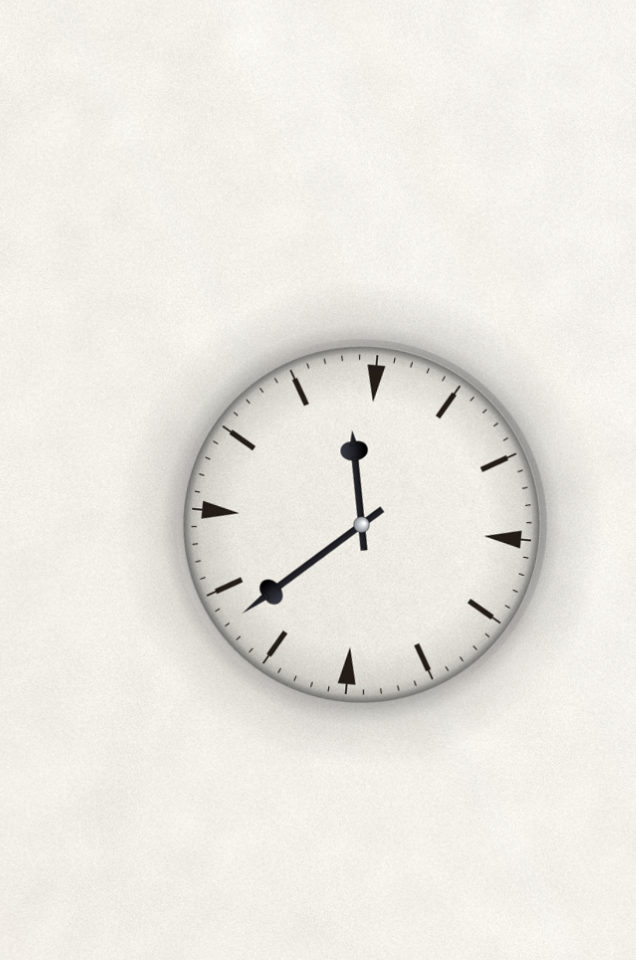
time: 11:38
